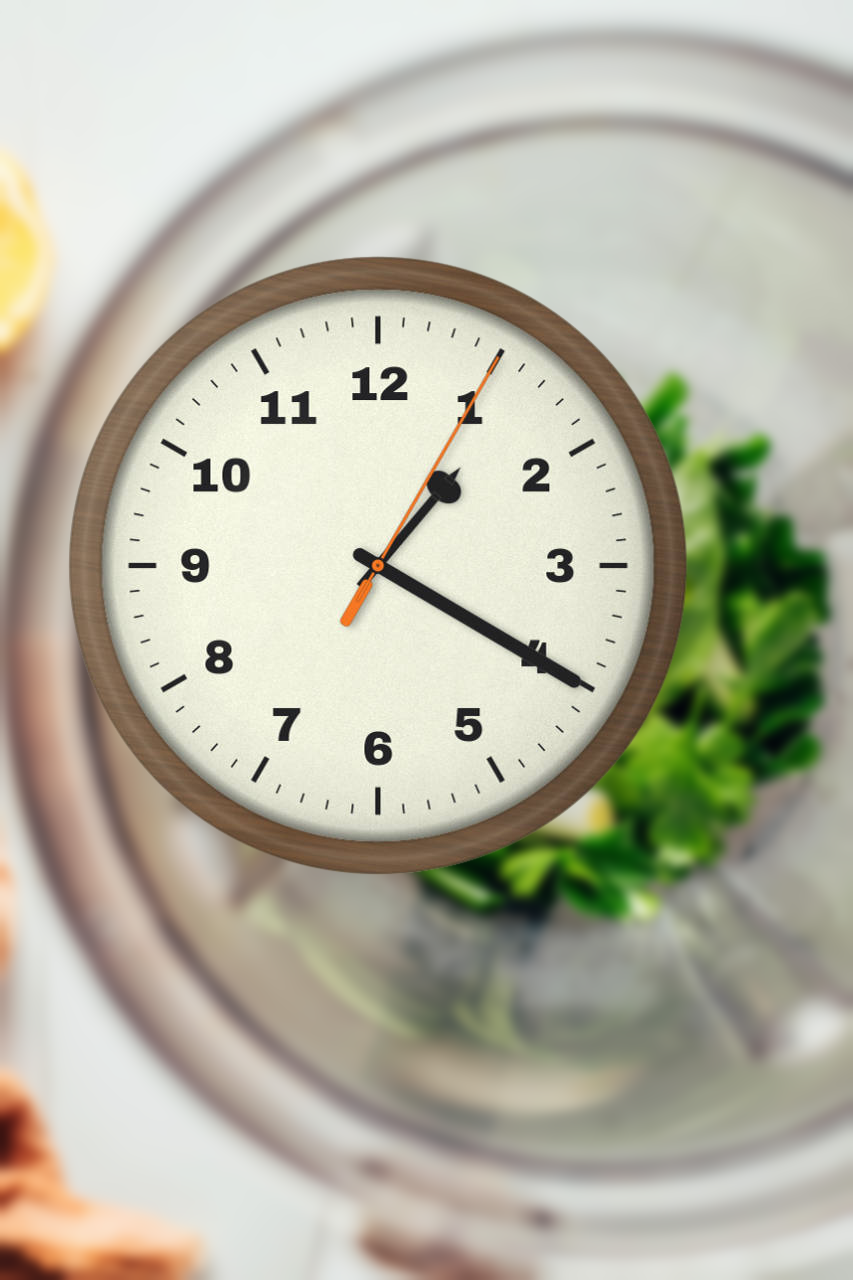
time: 1:20:05
